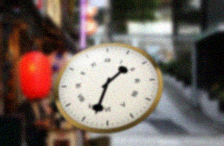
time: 1:33
